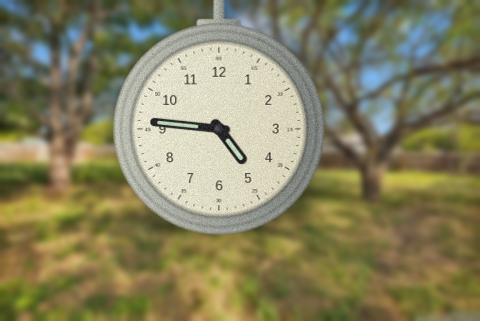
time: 4:46
